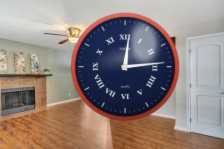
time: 12:14
